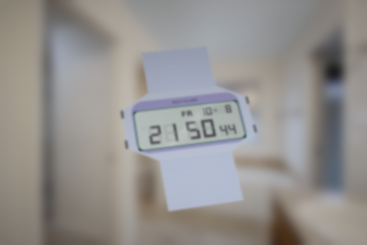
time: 21:50
